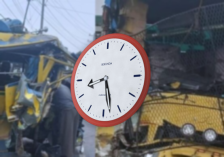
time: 8:28
